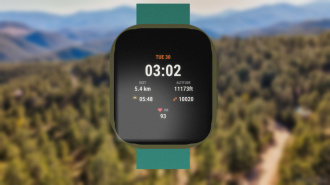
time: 3:02
